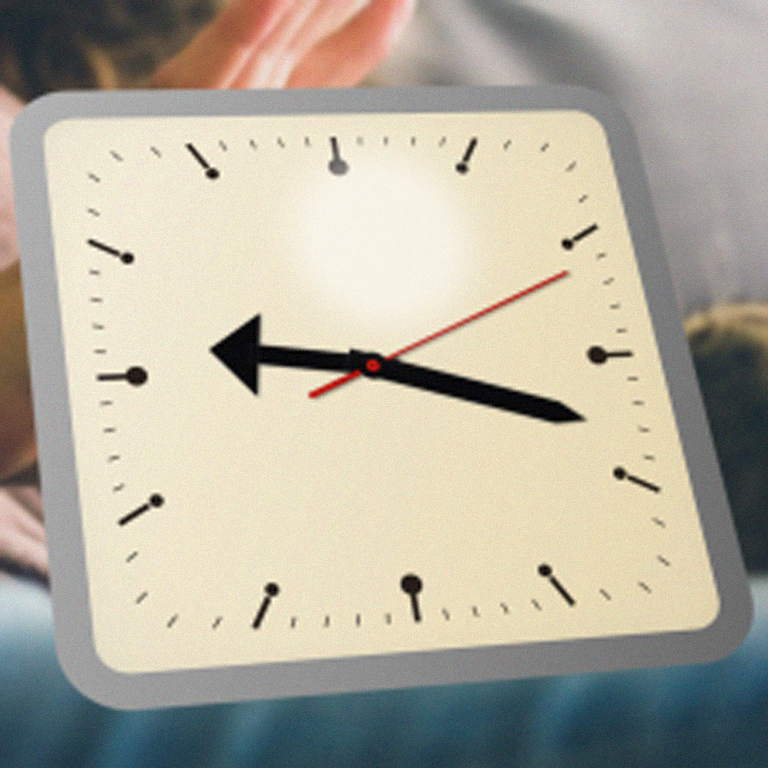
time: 9:18:11
